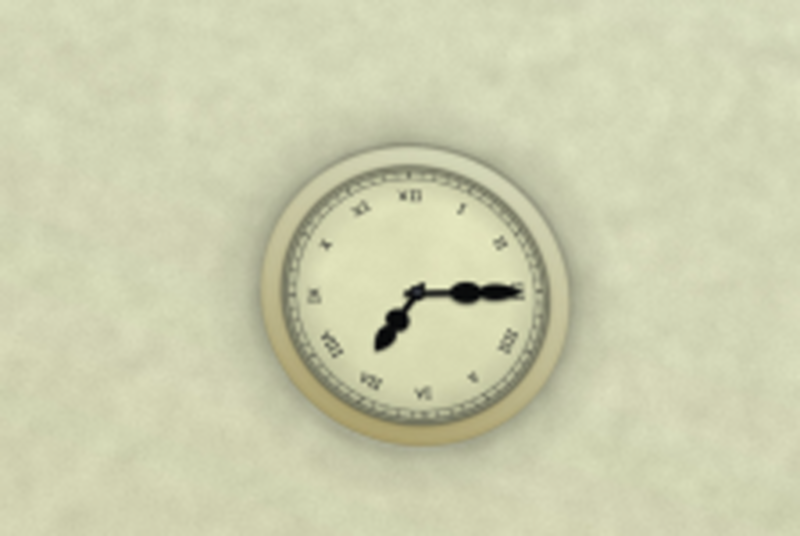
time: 7:15
